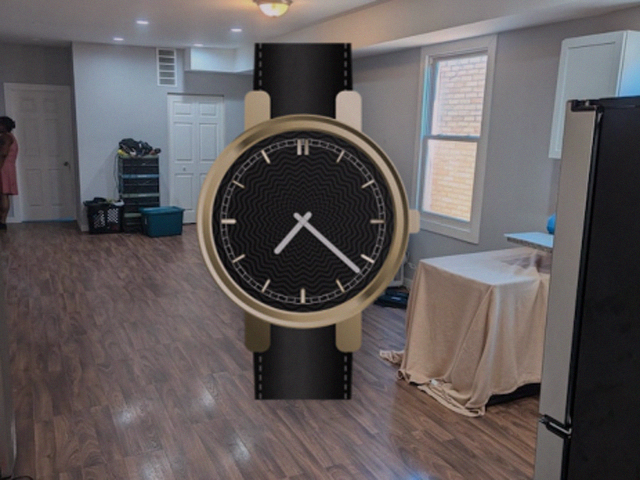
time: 7:22
